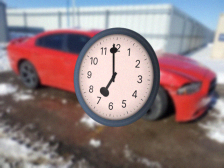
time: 6:59
